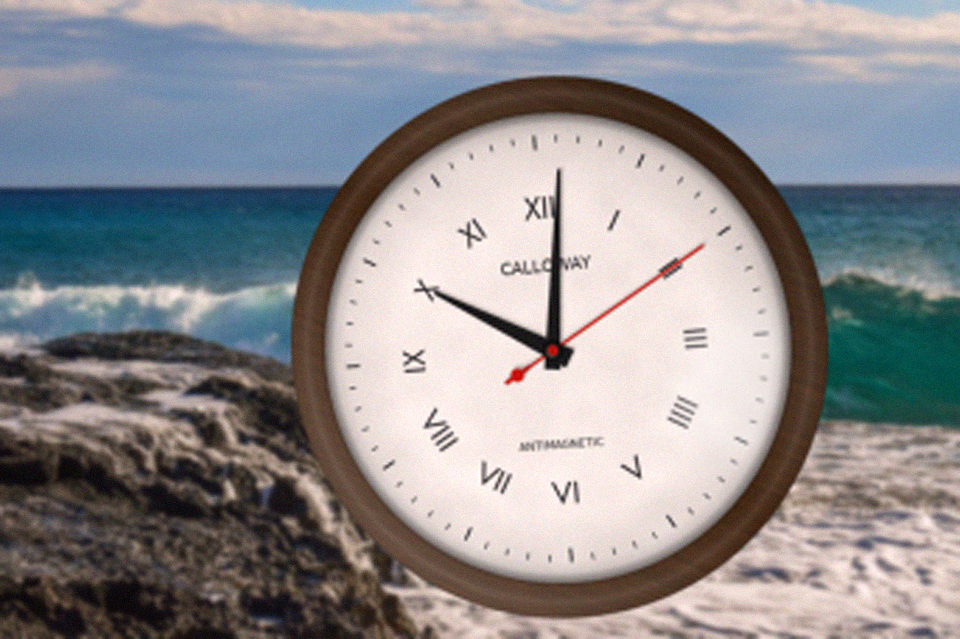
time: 10:01:10
